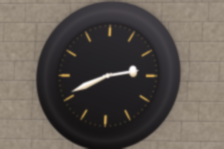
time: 2:41
